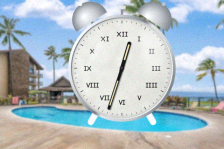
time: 12:33
